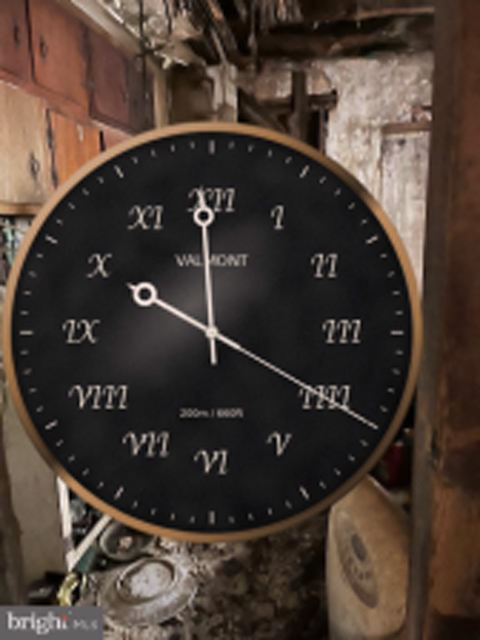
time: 9:59:20
